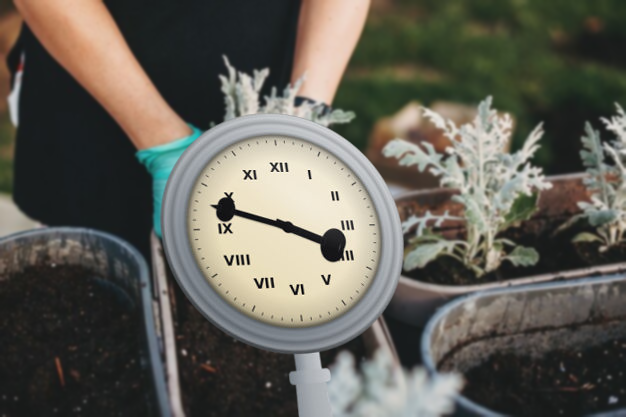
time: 3:48
